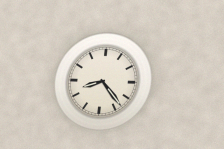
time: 8:23
